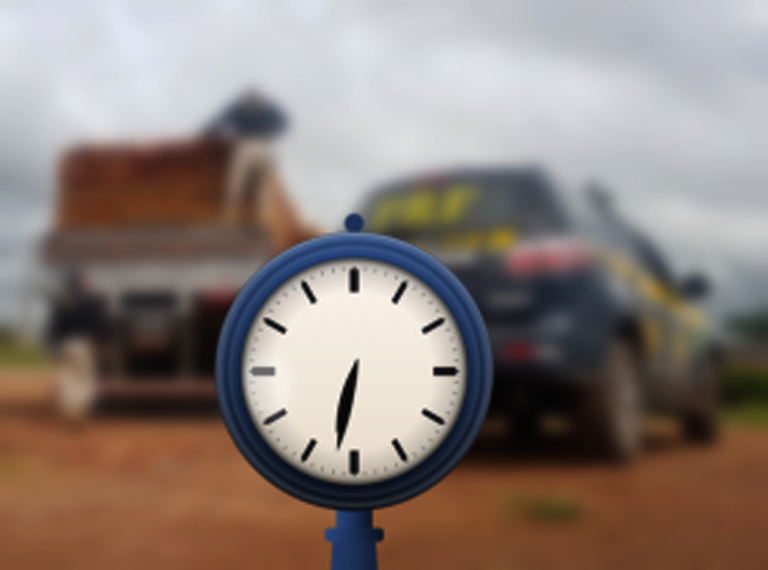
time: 6:32
